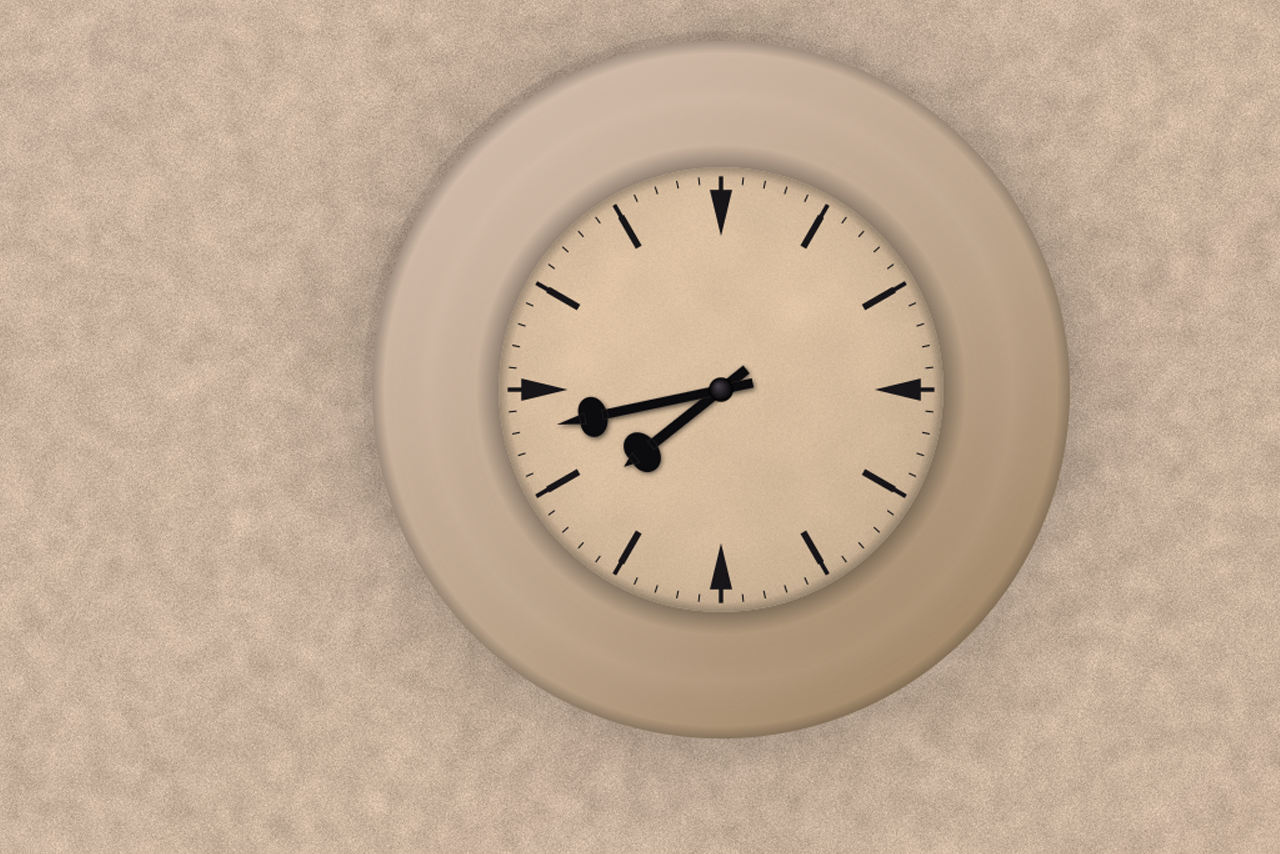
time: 7:43
